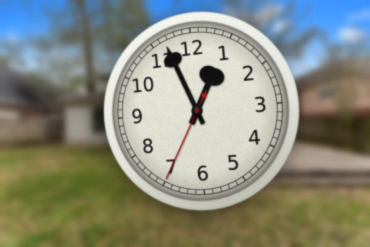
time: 12:56:35
